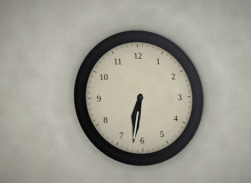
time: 6:32
